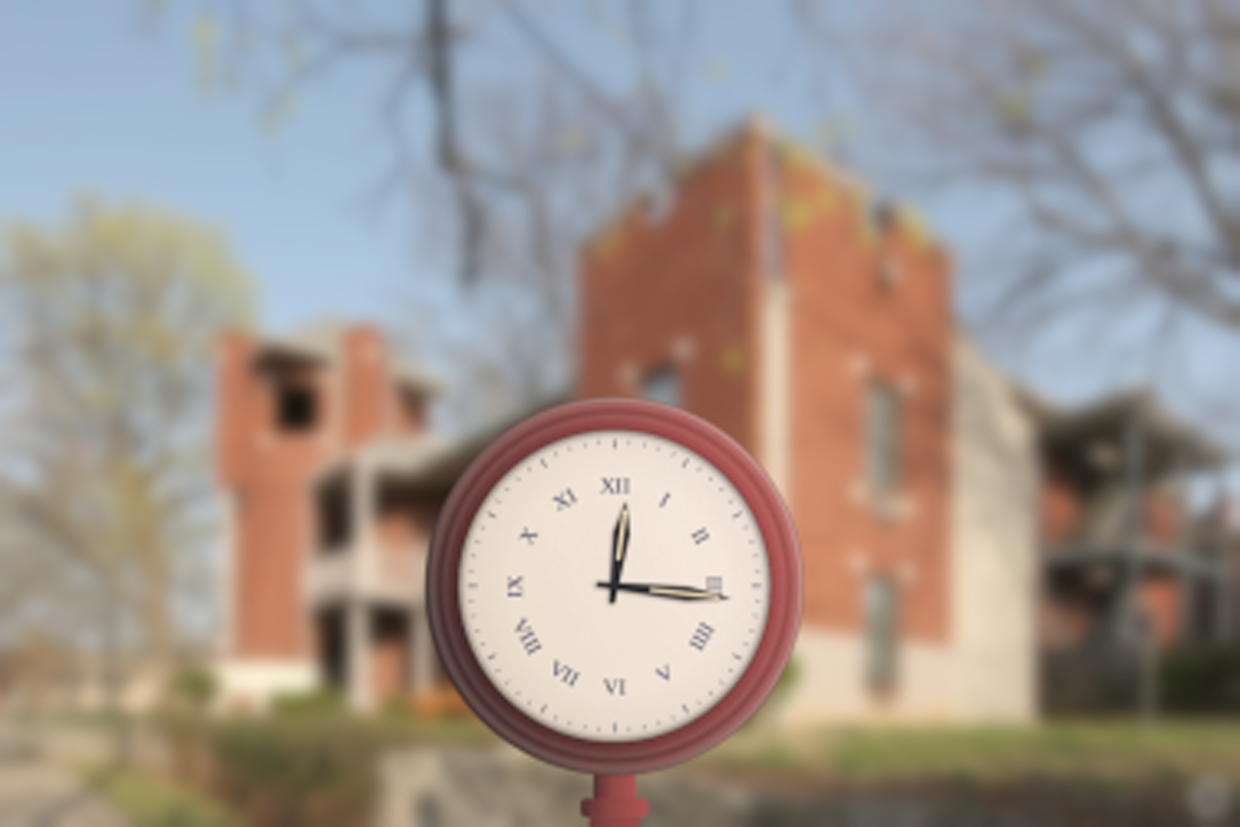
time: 12:16
